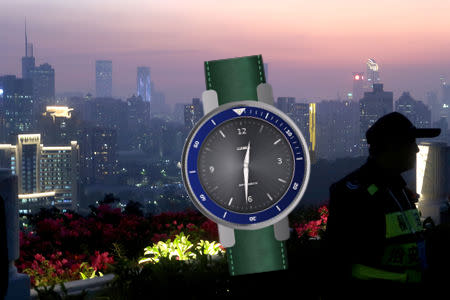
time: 12:31
